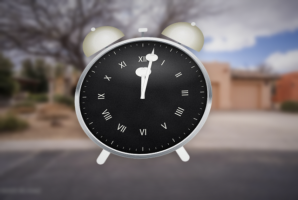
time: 12:02
